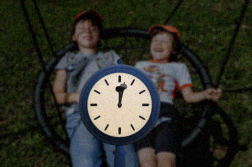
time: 12:02
